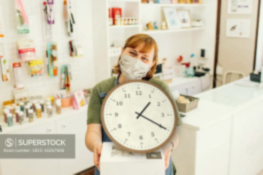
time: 1:20
